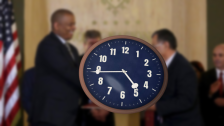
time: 4:44
